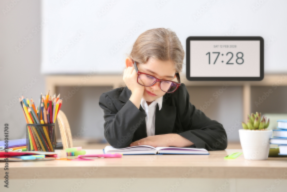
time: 17:28
